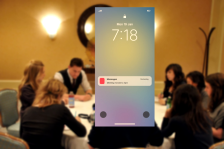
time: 7:18
